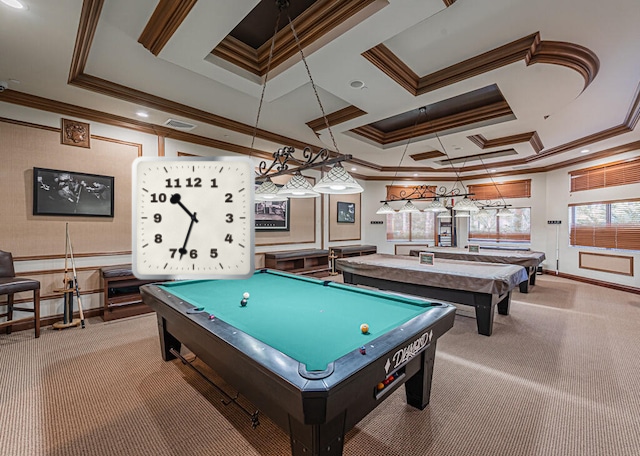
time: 10:33
